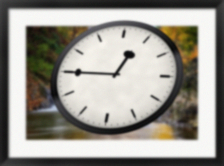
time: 12:45
